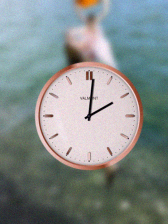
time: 2:01
